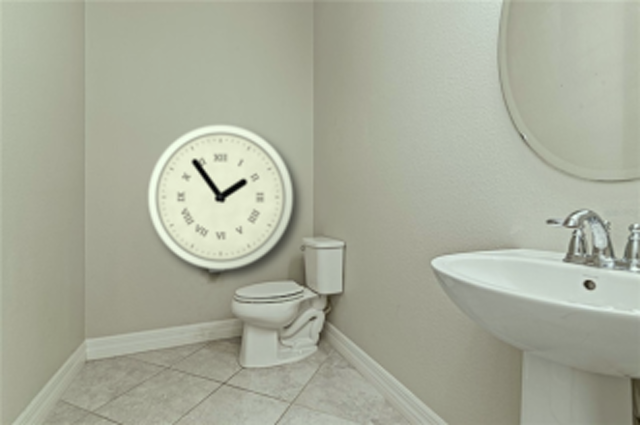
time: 1:54
